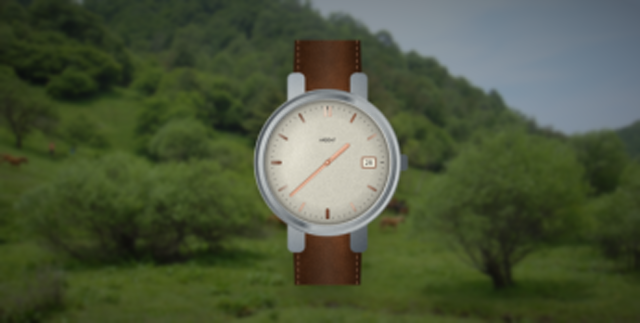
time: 1:38
